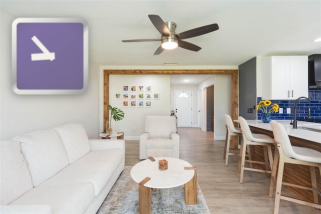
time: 8:53
